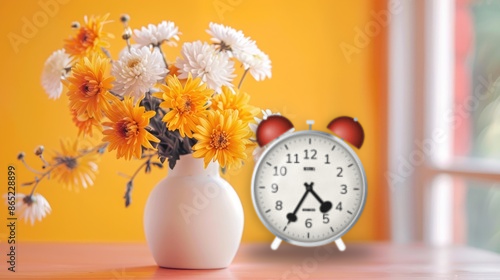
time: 4:35
